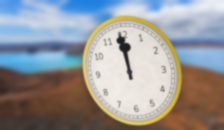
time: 11:59
